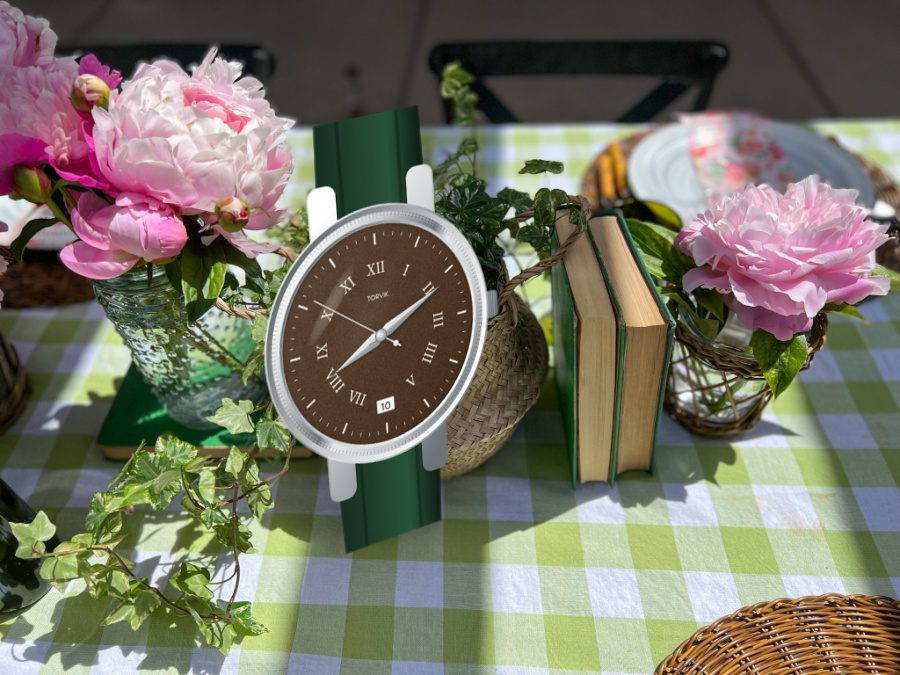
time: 8:10:51
